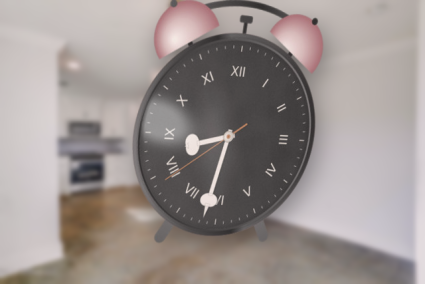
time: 8:31:39
